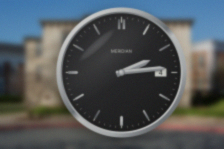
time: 2:14
